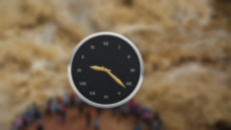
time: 9:22
